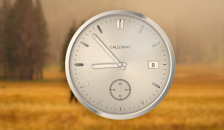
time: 8:53
